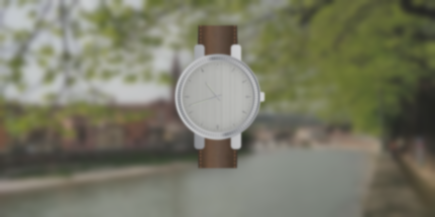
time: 10:42
